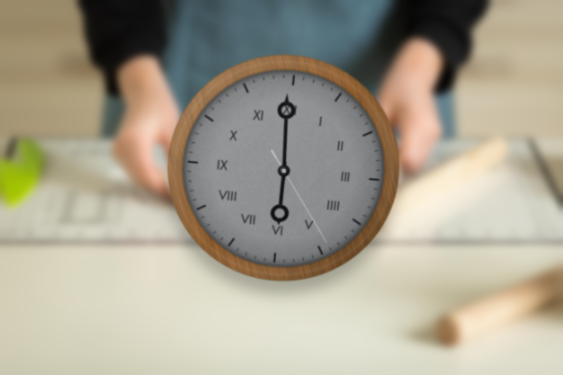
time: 5:59:24
